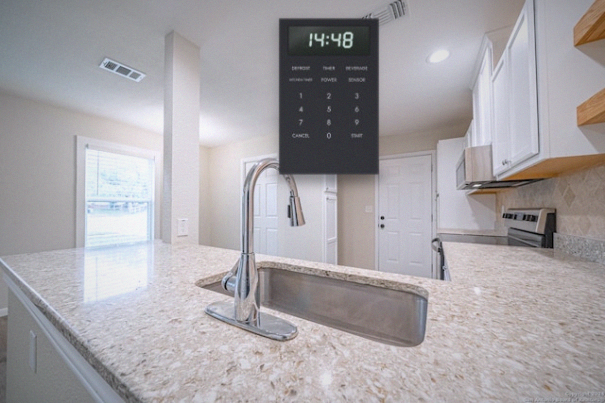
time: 14:48
